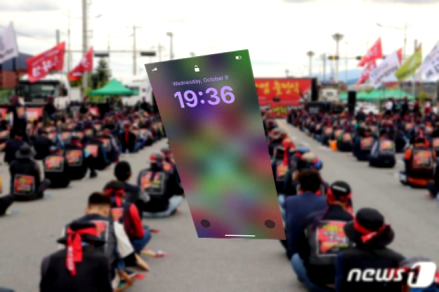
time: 19:36
